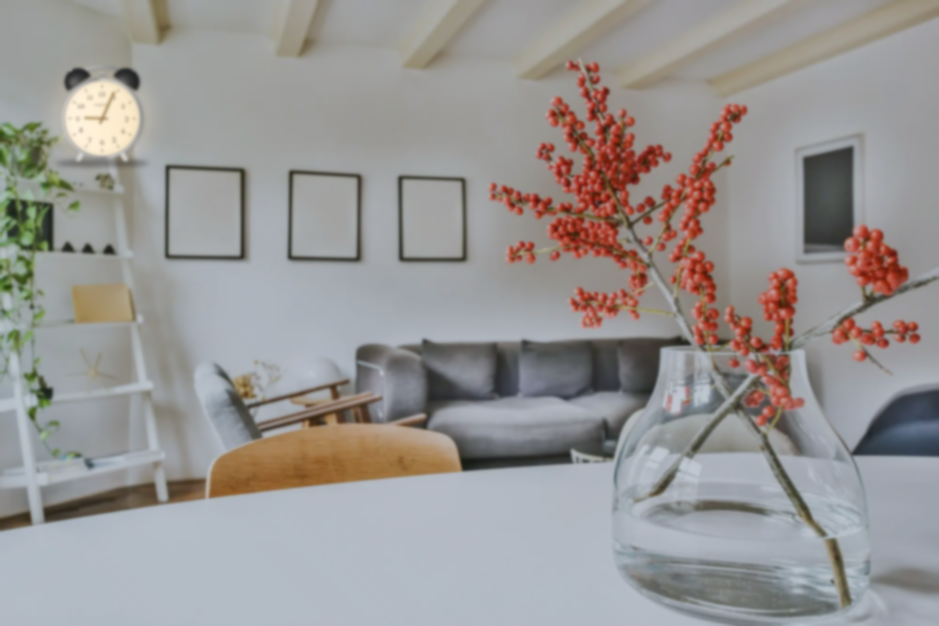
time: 9:04
